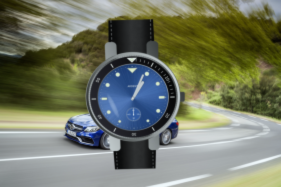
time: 1:04
